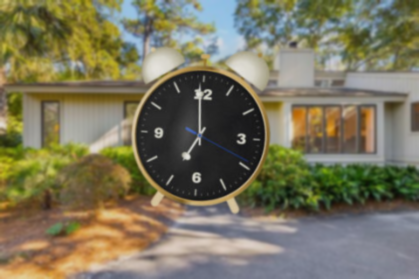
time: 6:59:19
